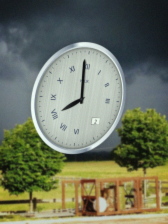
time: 7:59
